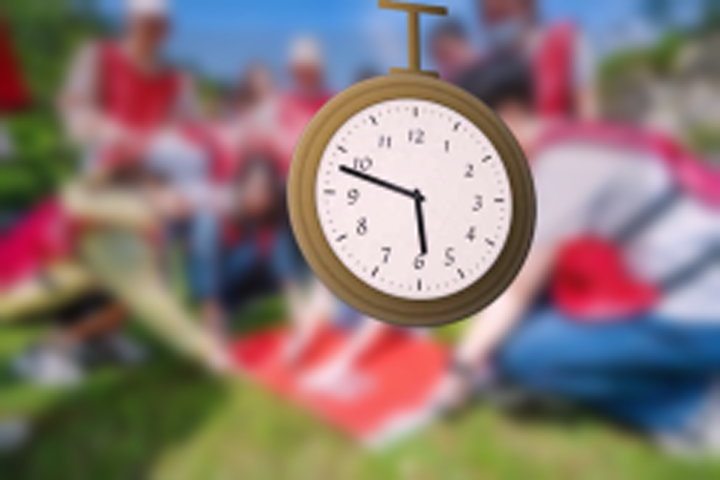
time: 5:48
